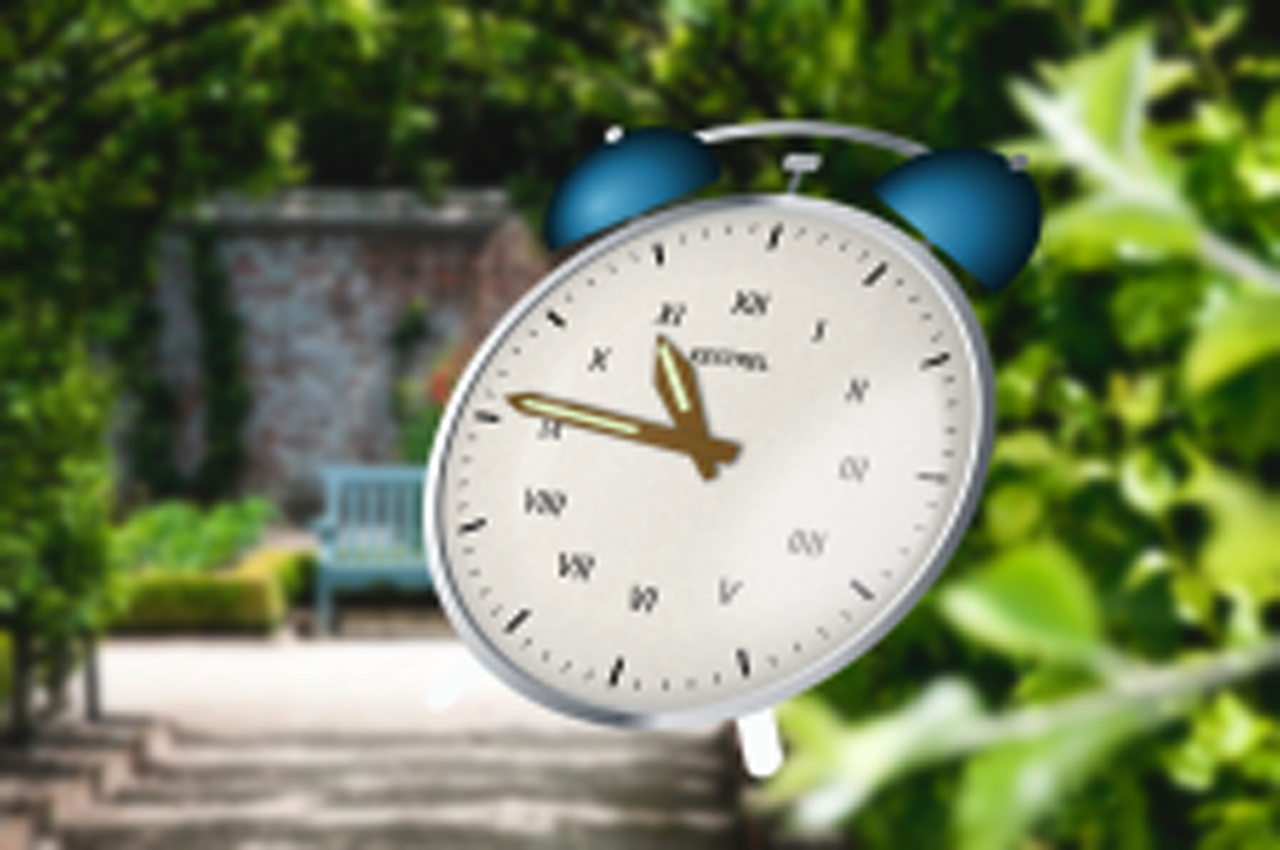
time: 10:46
